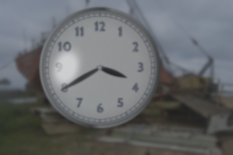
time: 3:40
